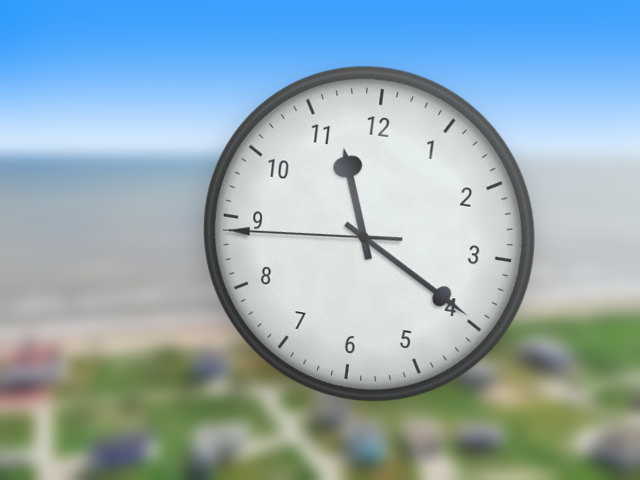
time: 11:19:44
